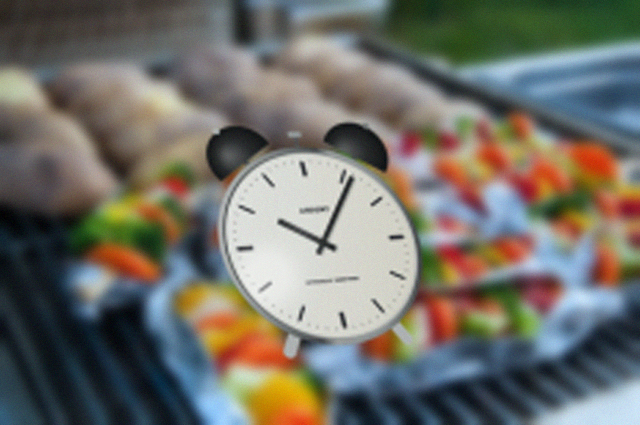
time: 10:06
